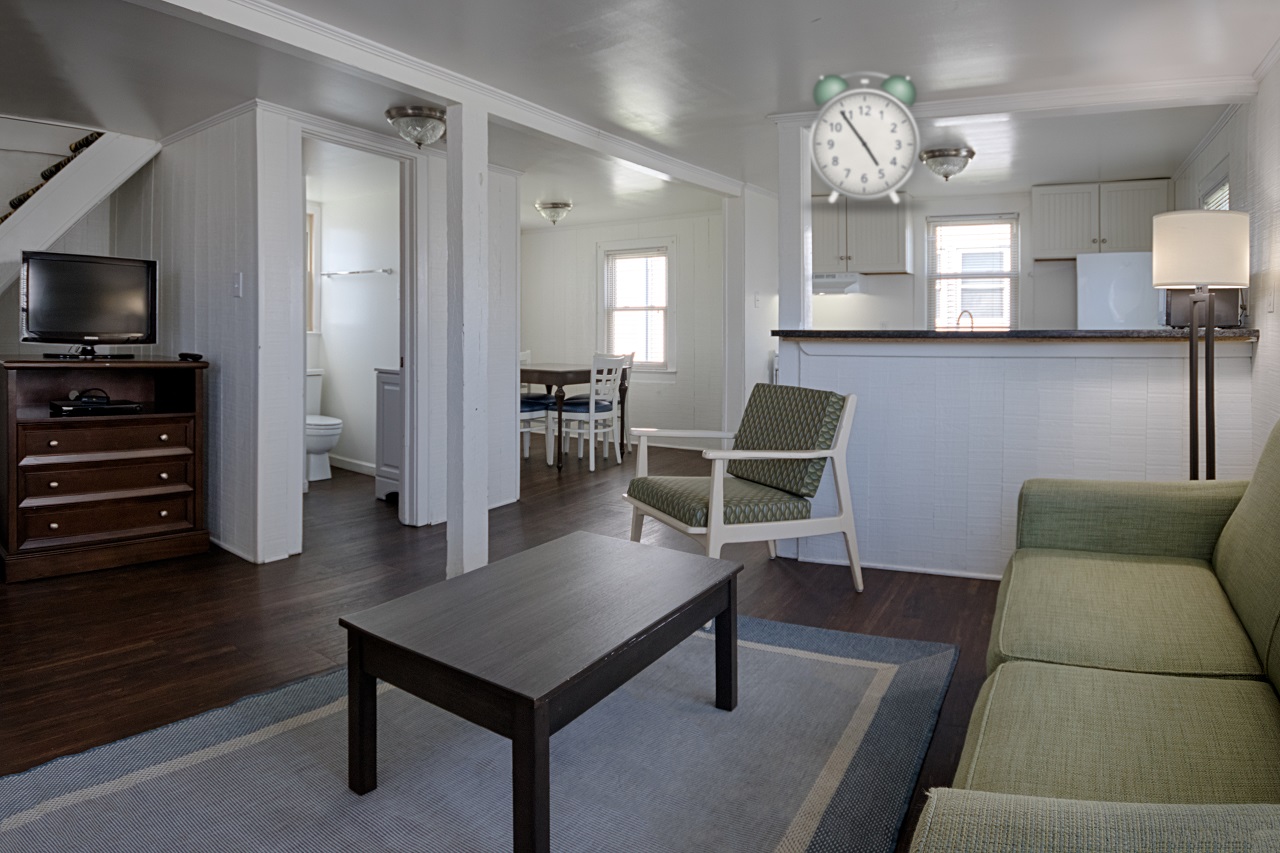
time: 4:54
